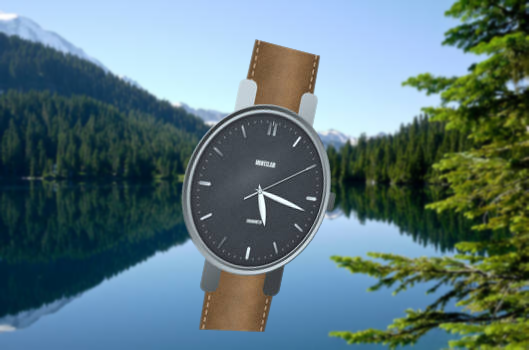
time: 5:17:10
